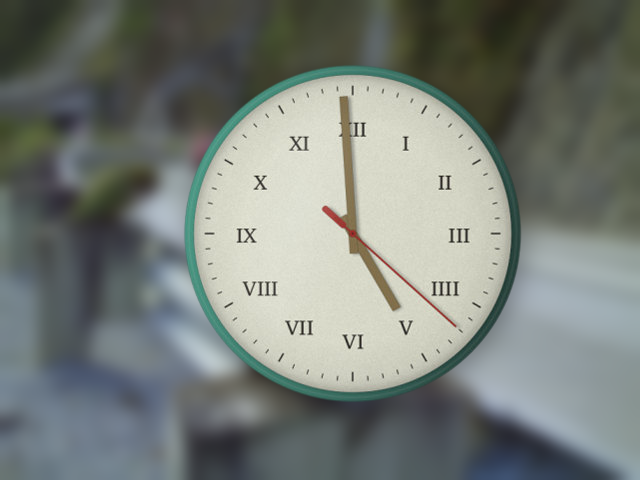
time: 4:59:22
